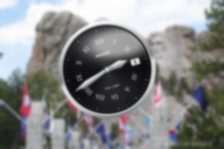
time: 2:42
